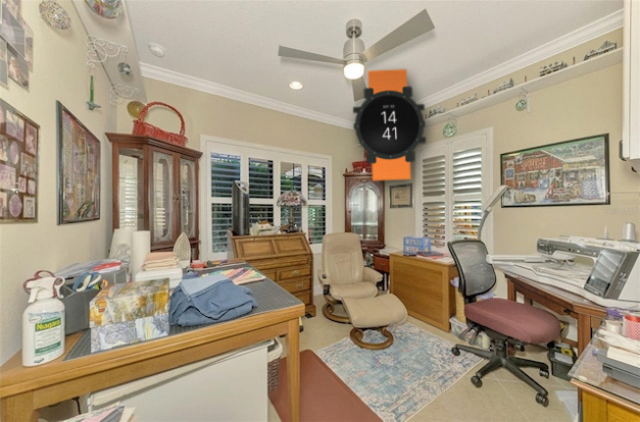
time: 14:41
